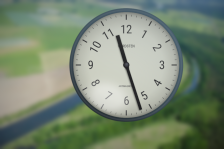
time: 11:27
